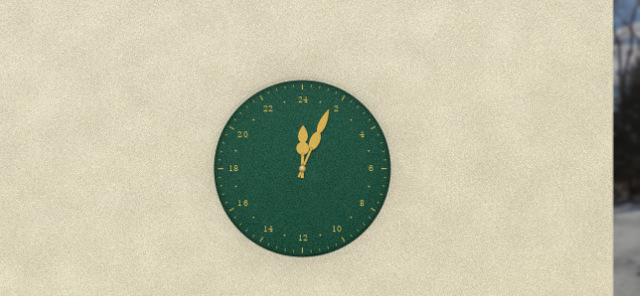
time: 0:04
